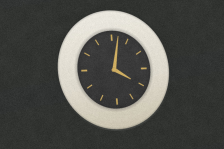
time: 4:02
